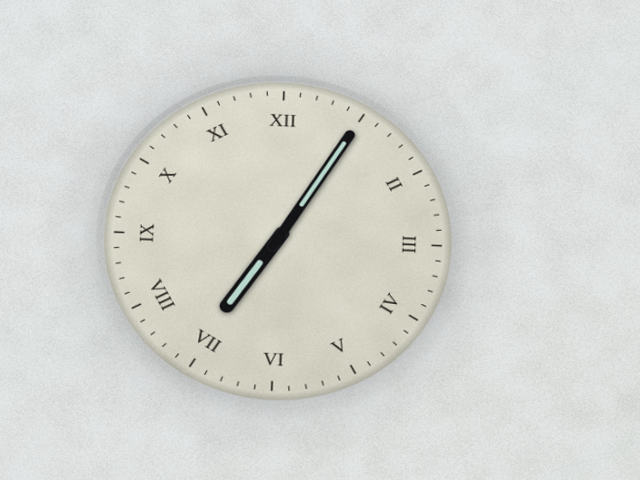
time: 7:05
